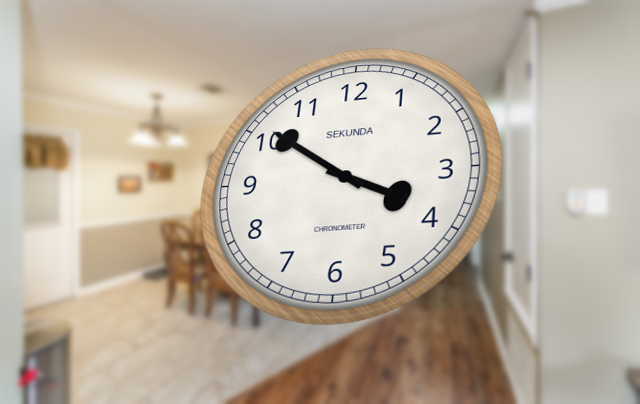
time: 3:51
